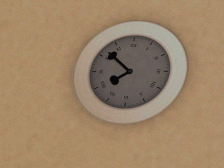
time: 7:52
